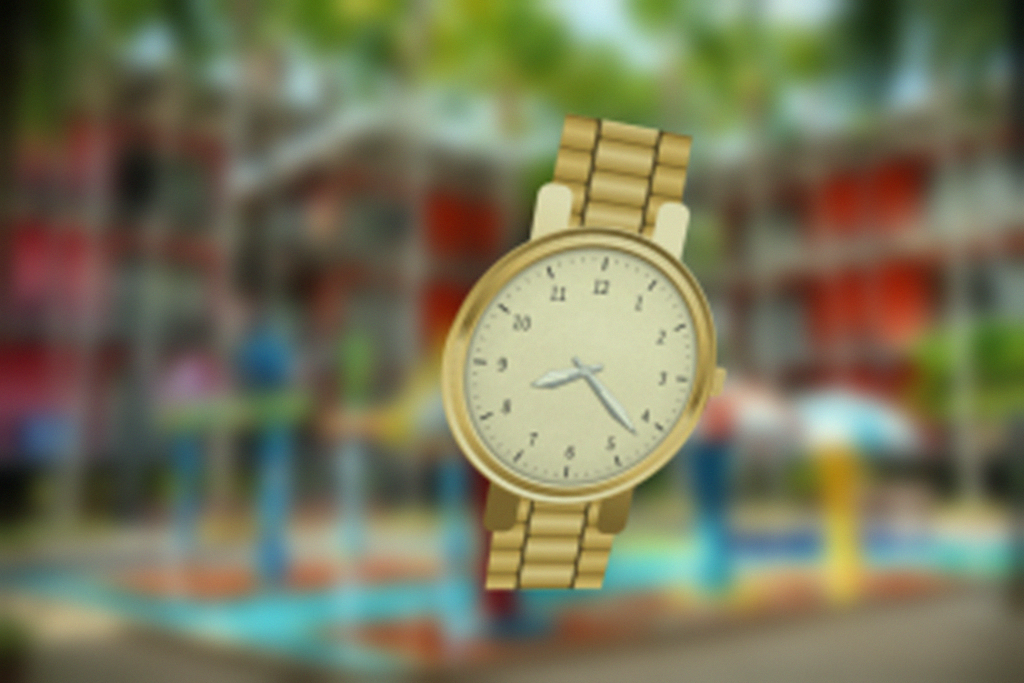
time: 8:22
